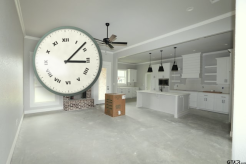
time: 3:08
